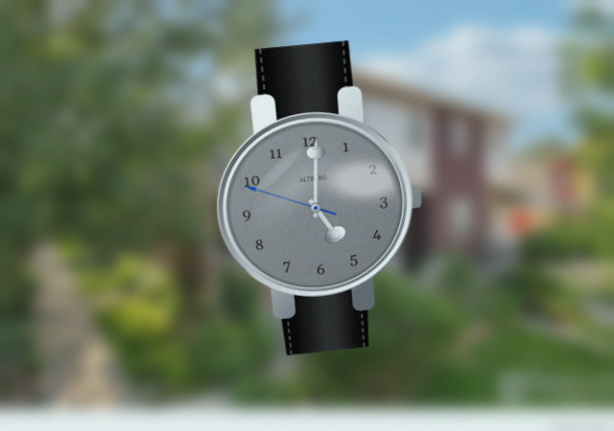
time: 5:00:49
